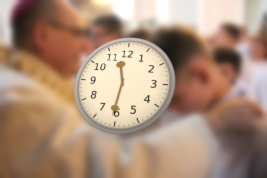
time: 11:31
